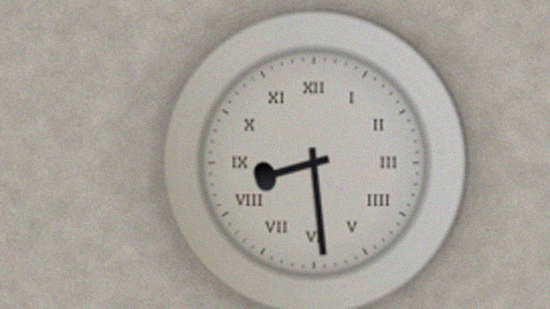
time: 8:29
